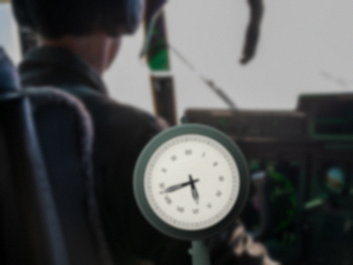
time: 5:43
